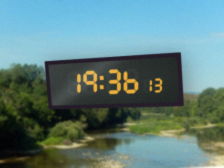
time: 19:36:13
